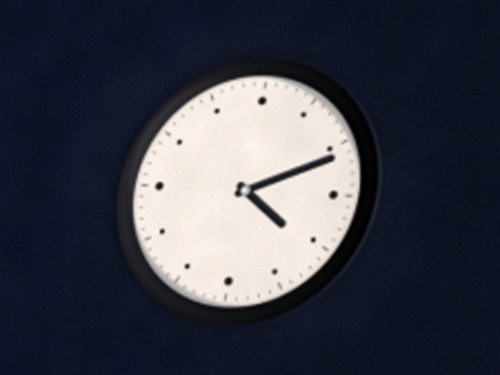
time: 4:11
